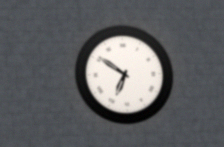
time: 6:51
